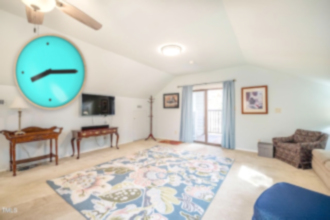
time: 8:15
